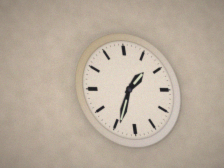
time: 1:34
